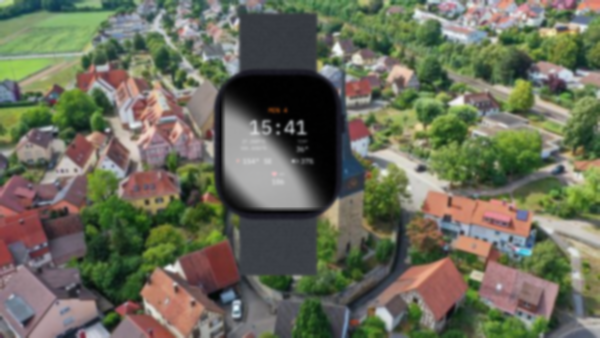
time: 15:41
